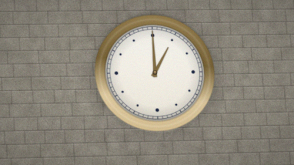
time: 1:00
